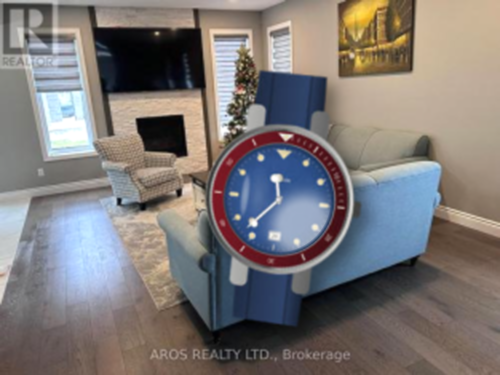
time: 11:37
